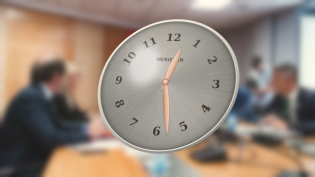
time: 12:28
